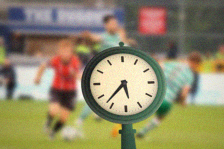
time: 5:37
